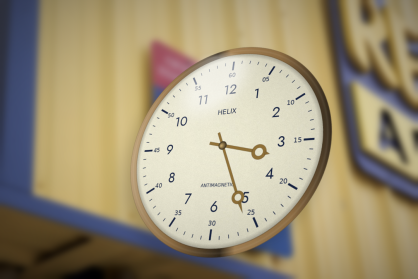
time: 3:26
